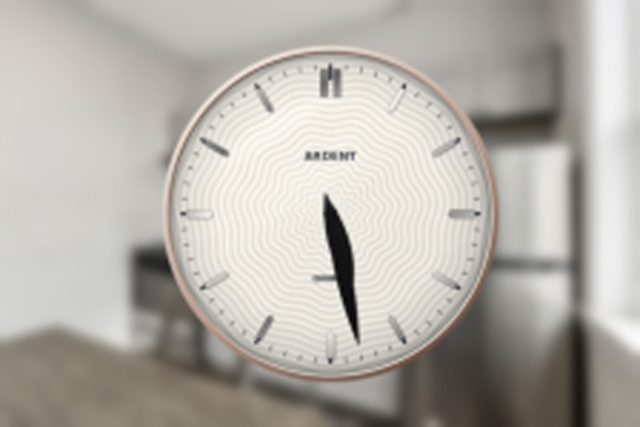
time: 5:28
